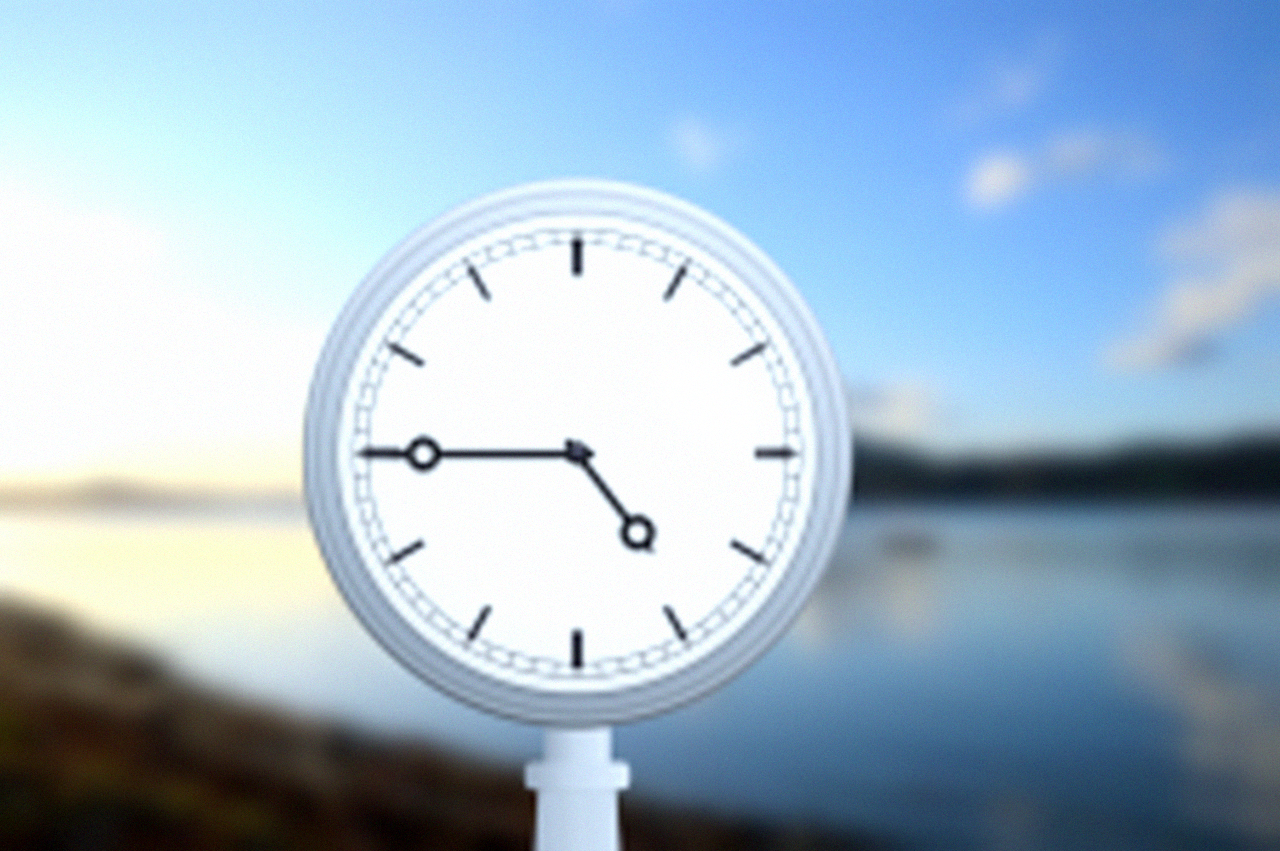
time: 4:45
